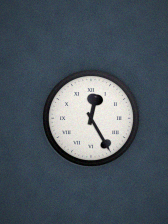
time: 12:25
